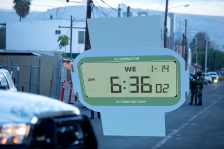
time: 6:36:02
